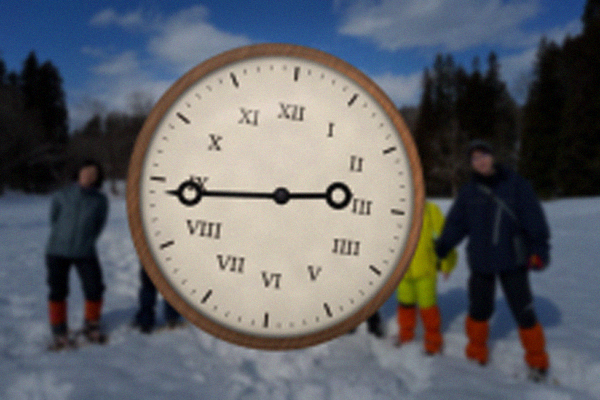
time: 2:44
